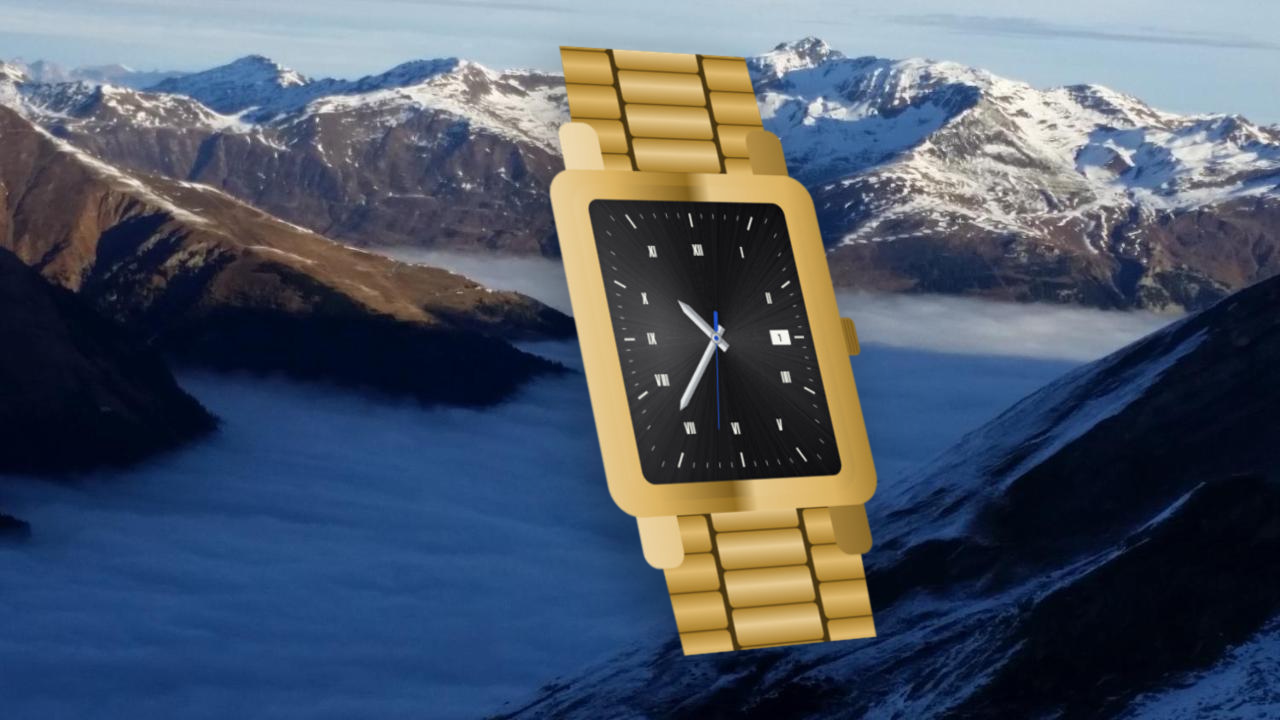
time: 10:36:32
